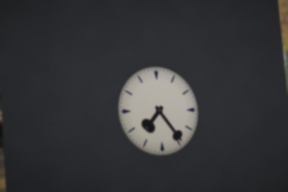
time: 7:24
